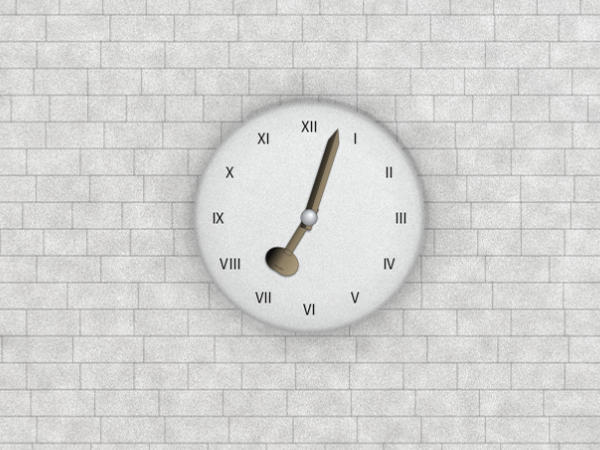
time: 7:03
